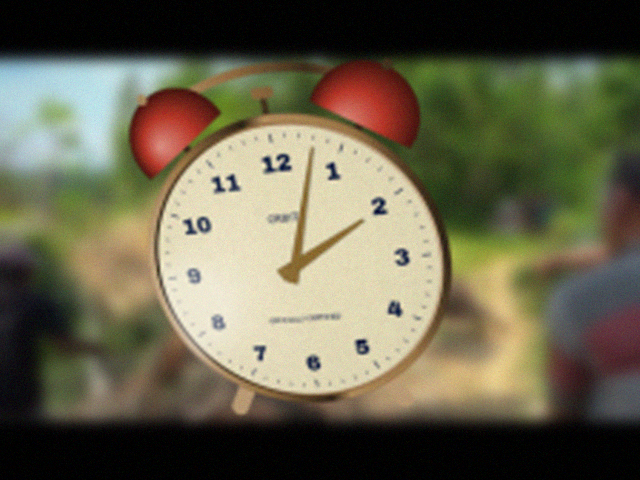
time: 2:03
